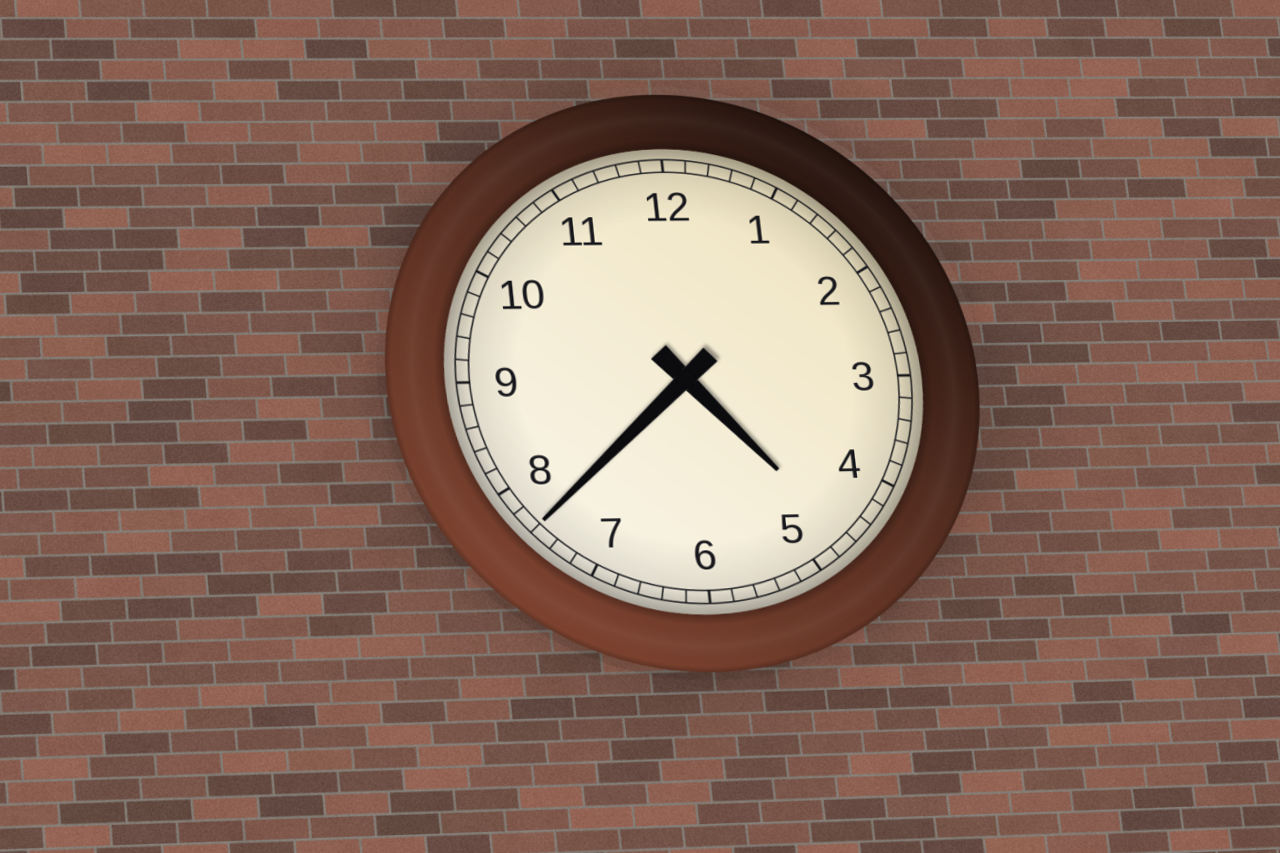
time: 4:38
